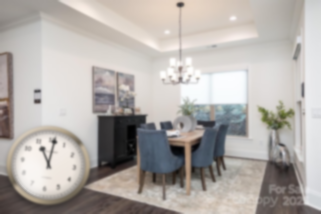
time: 11:01
